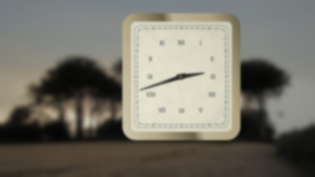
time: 2:42
